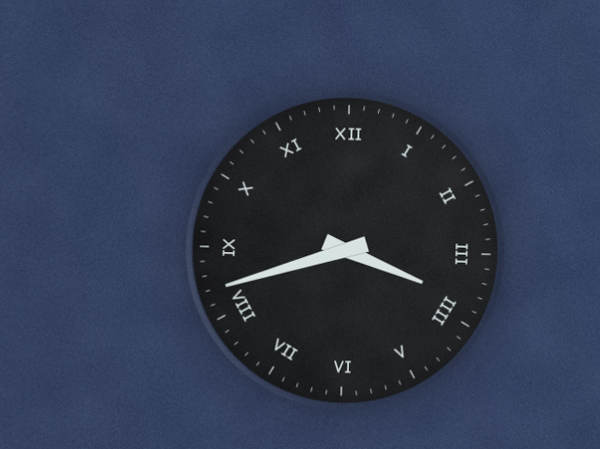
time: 3:42
